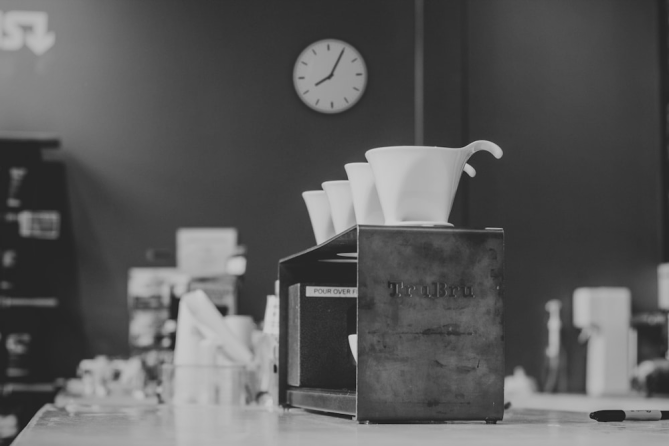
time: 8:05
